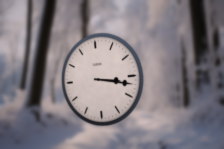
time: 3:17
